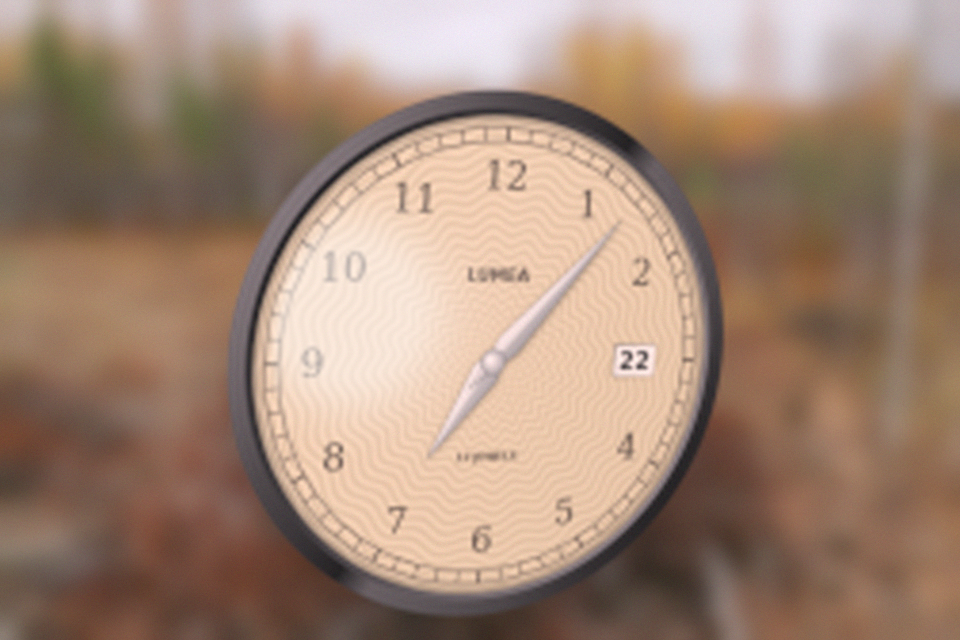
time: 7:07
